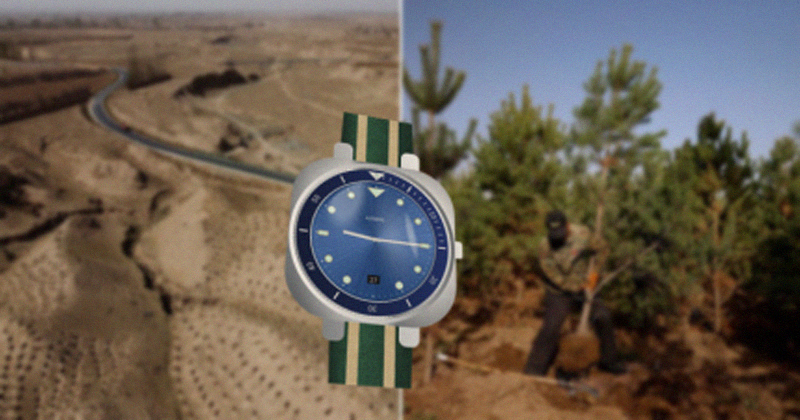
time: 9:15
